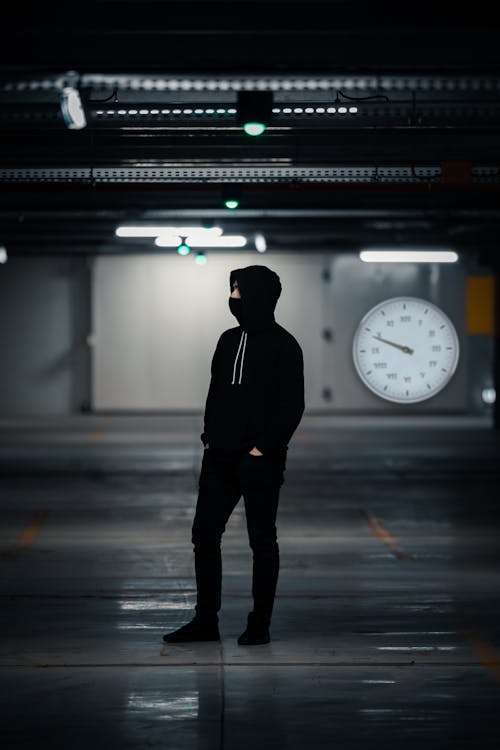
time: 9:49
